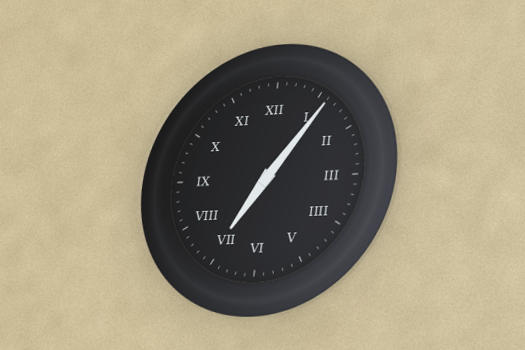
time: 7:06
